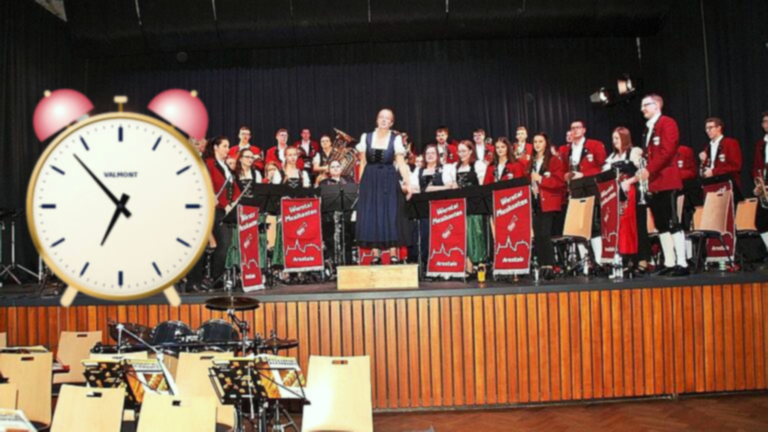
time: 6:53
